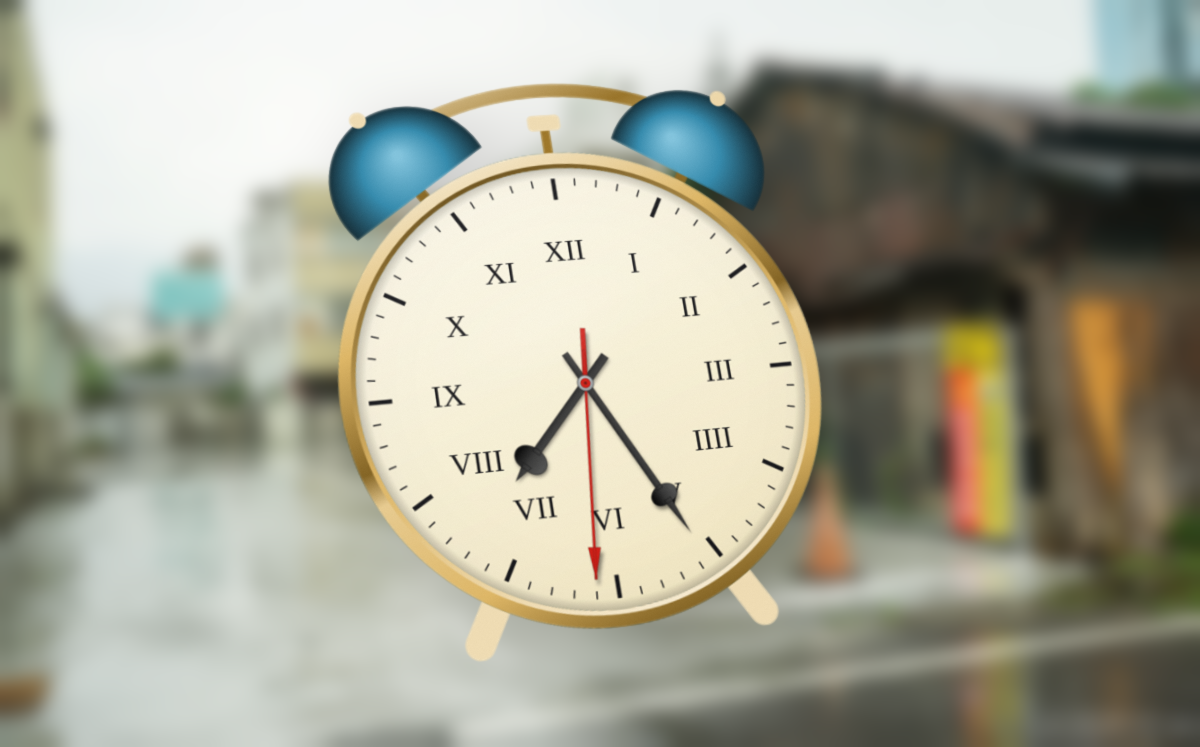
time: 7:25:31
